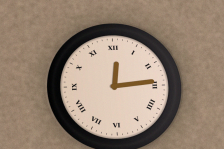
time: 12:14
